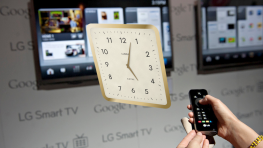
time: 5:03
